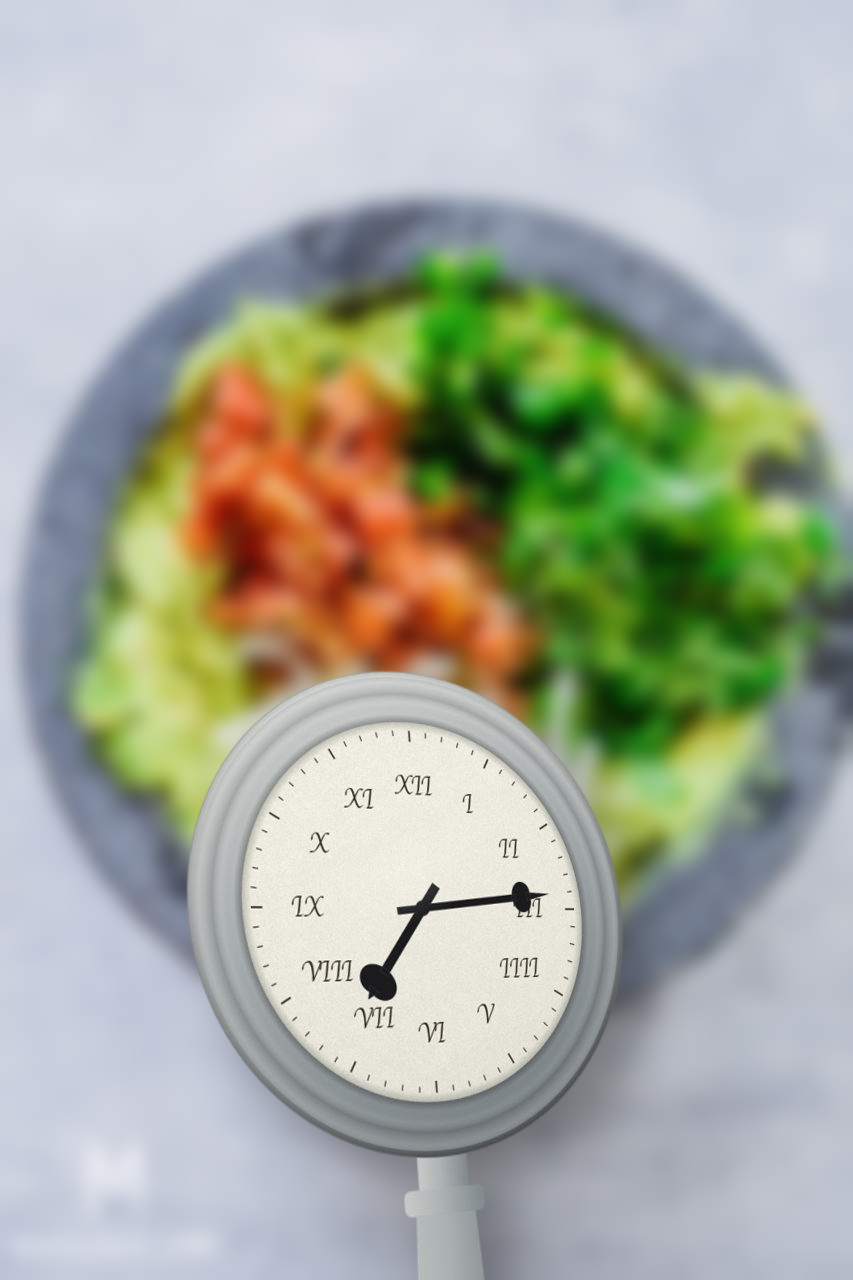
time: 7:14
